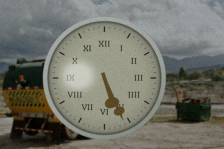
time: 5:26
